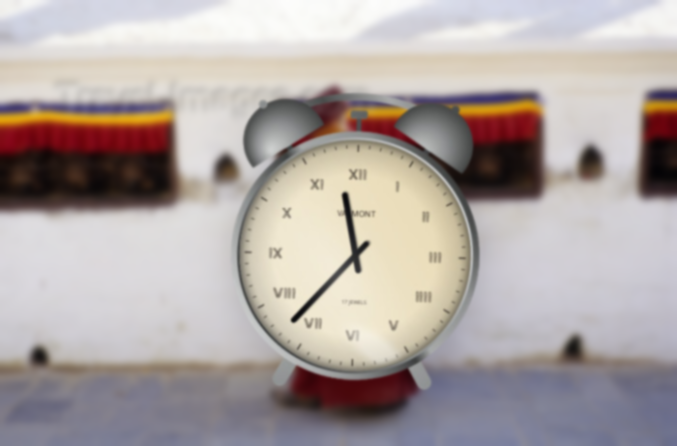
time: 11:37
